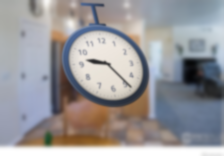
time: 9:24
